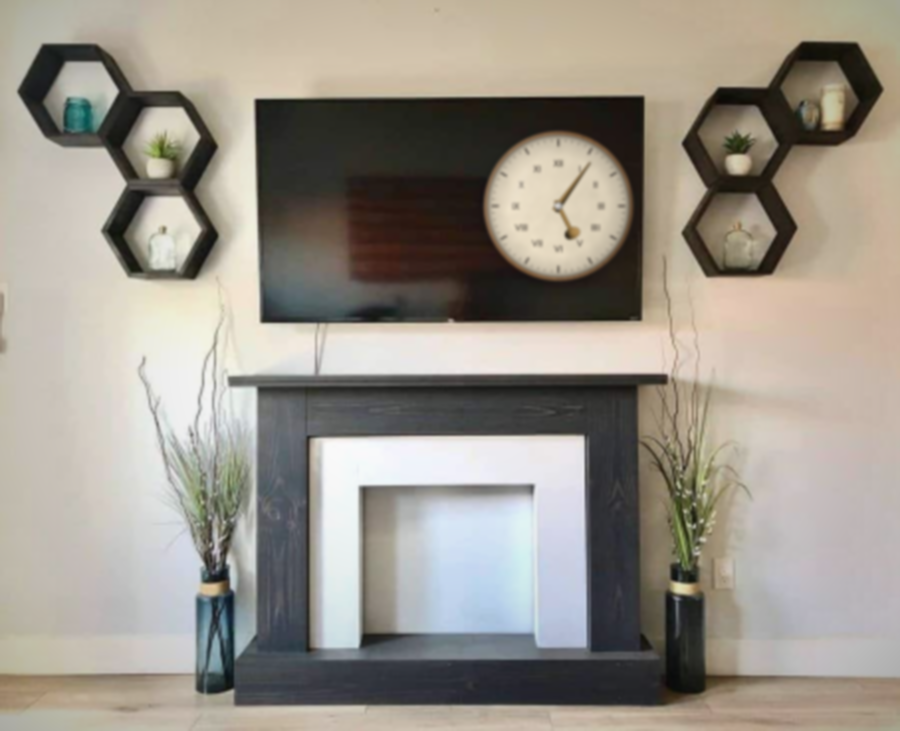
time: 5:06
